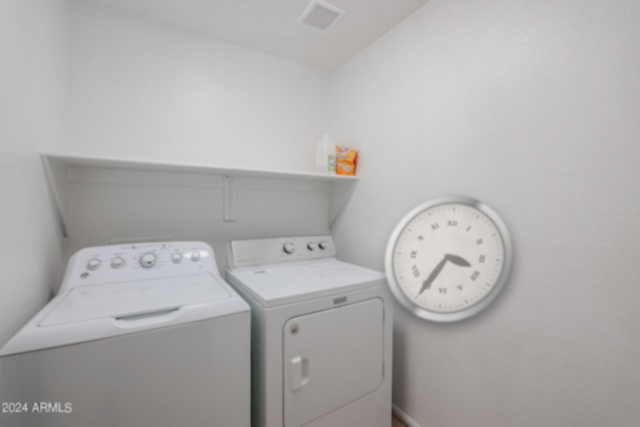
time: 3:35
